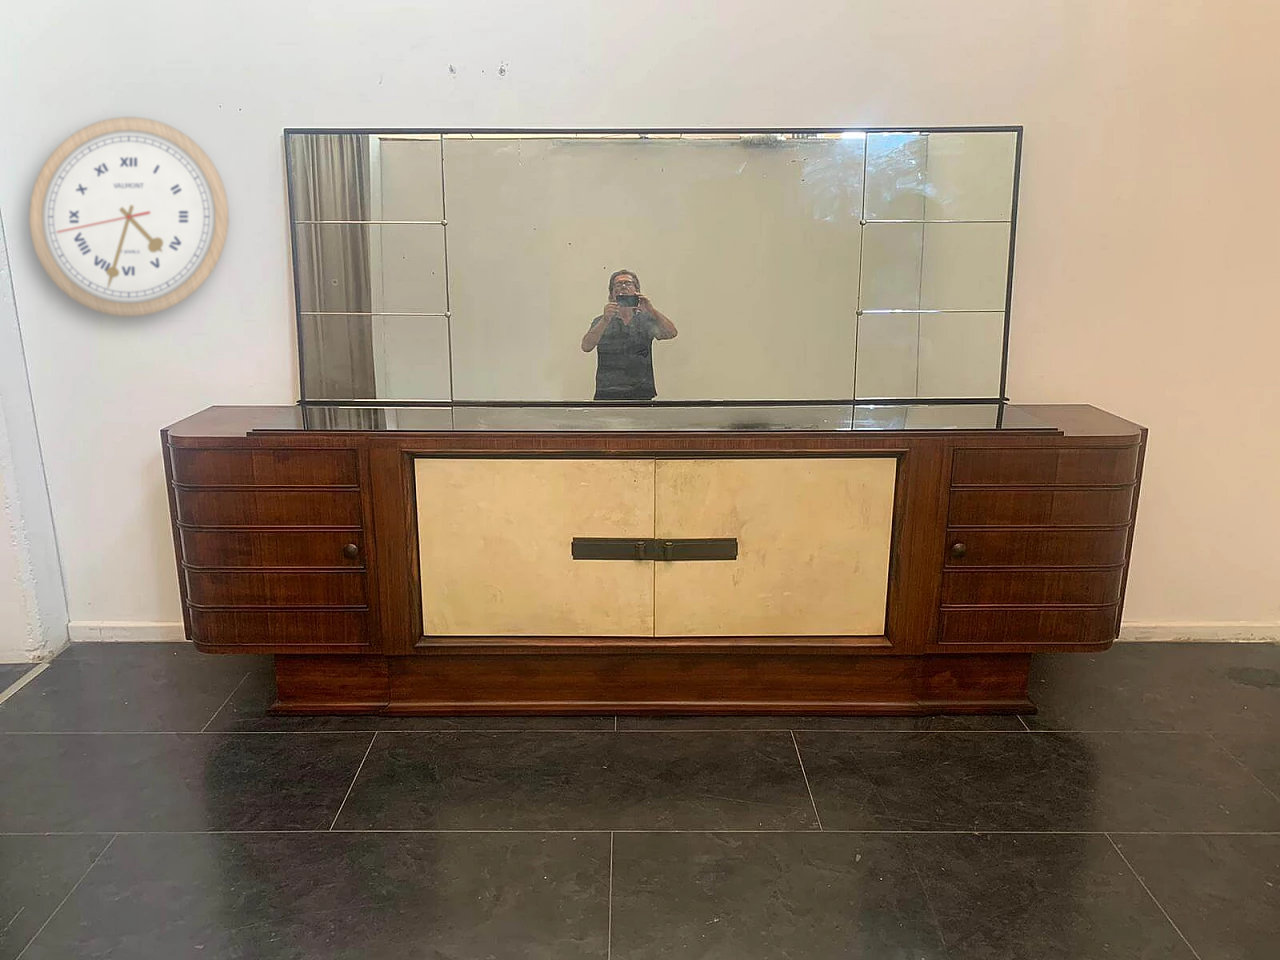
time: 4:32:43
